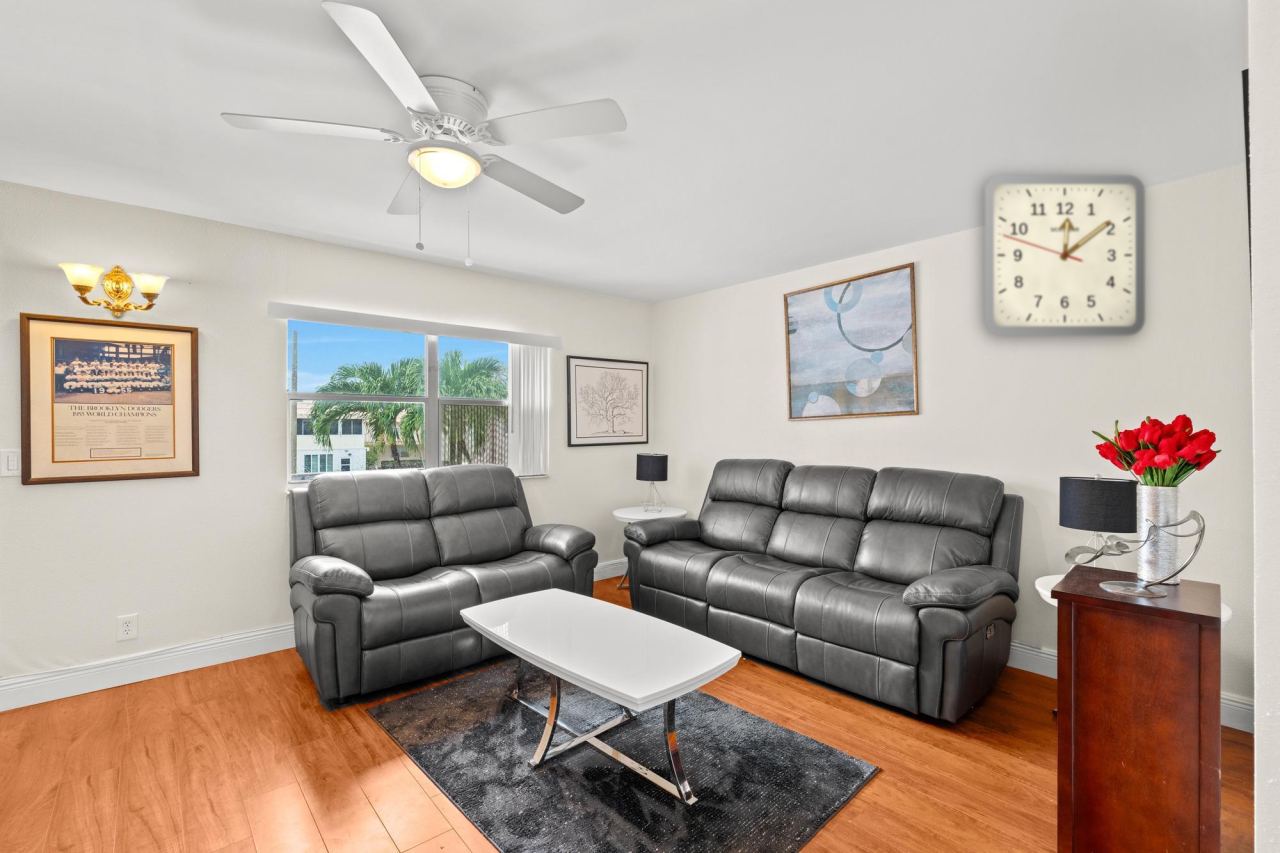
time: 12:08:48
